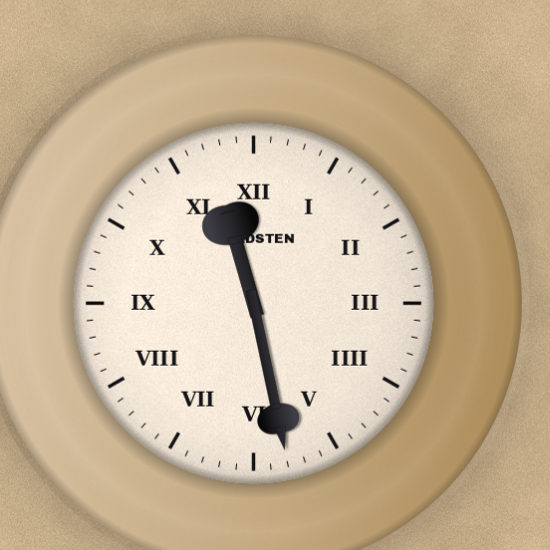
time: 11:28
